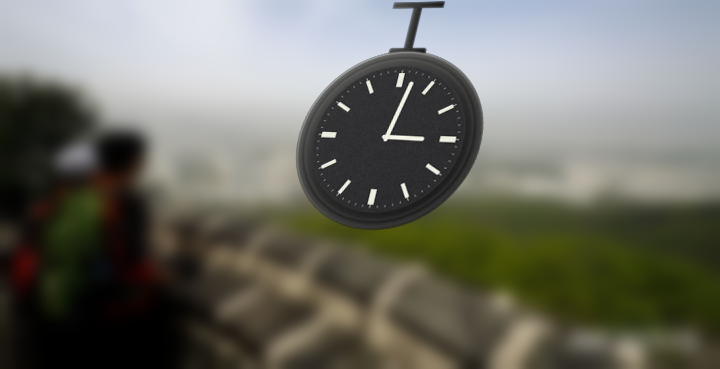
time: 3:02
